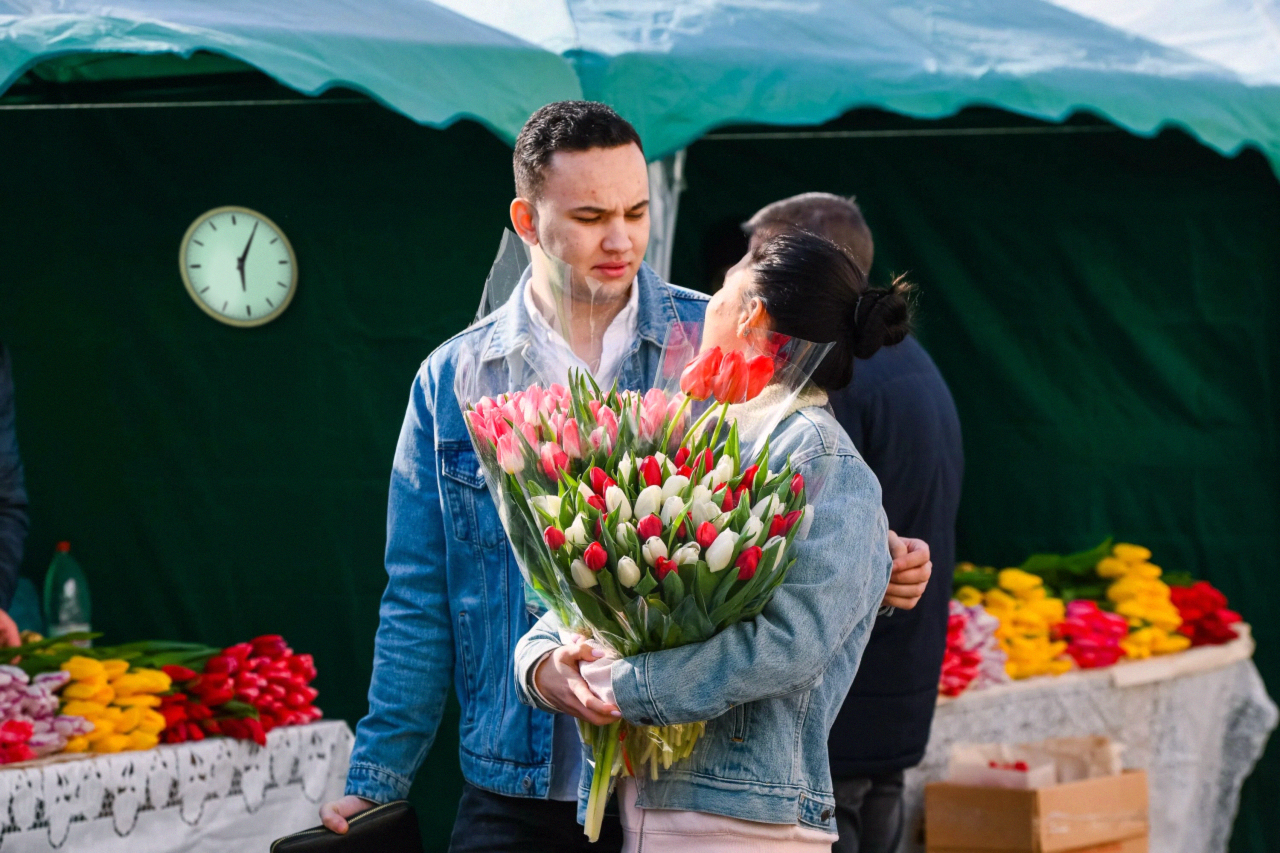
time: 6:05
